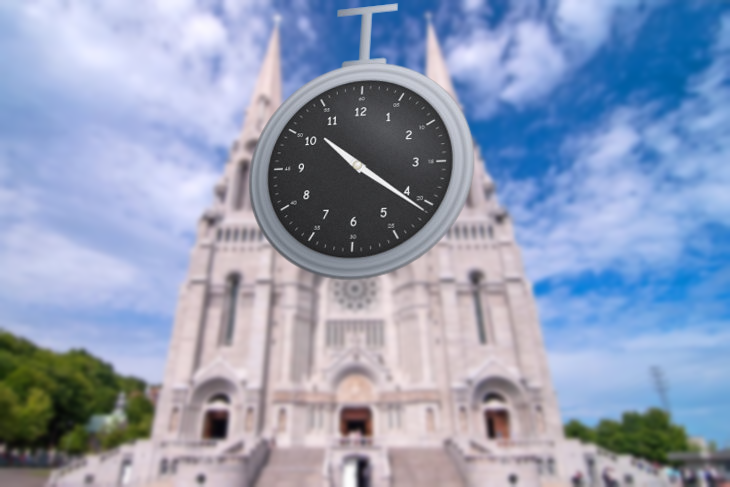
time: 10:21
